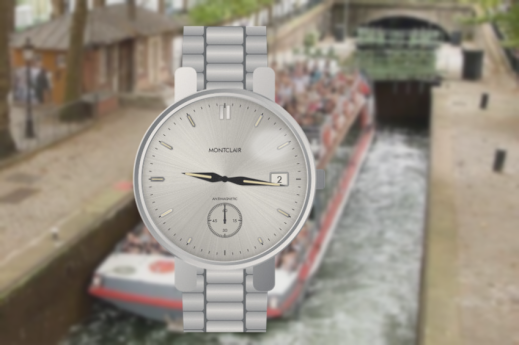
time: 9:16
